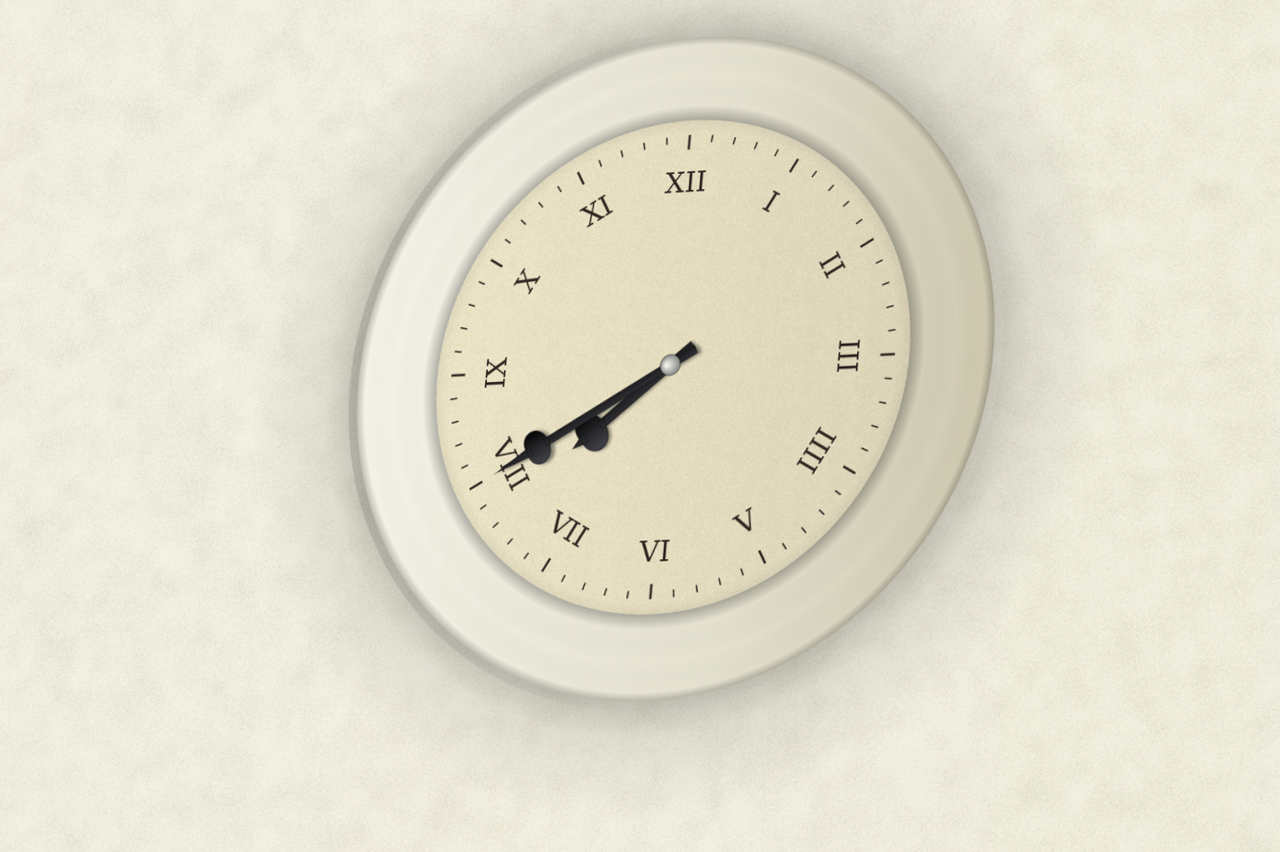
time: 7:40
